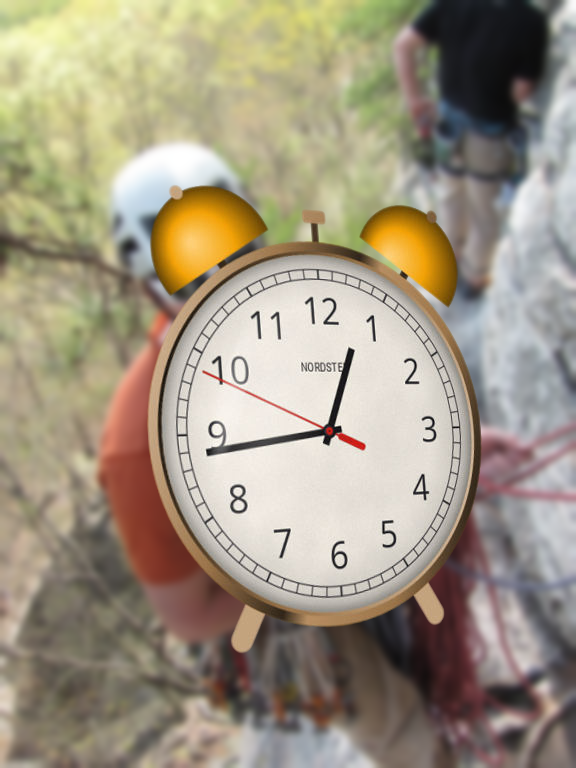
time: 12:43:49
